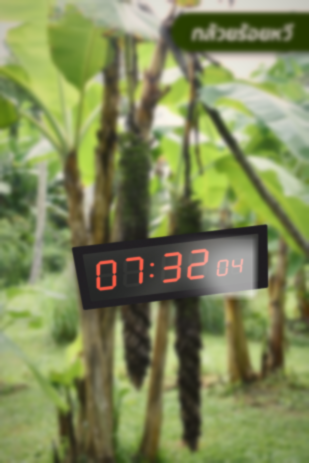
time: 7:32:04
